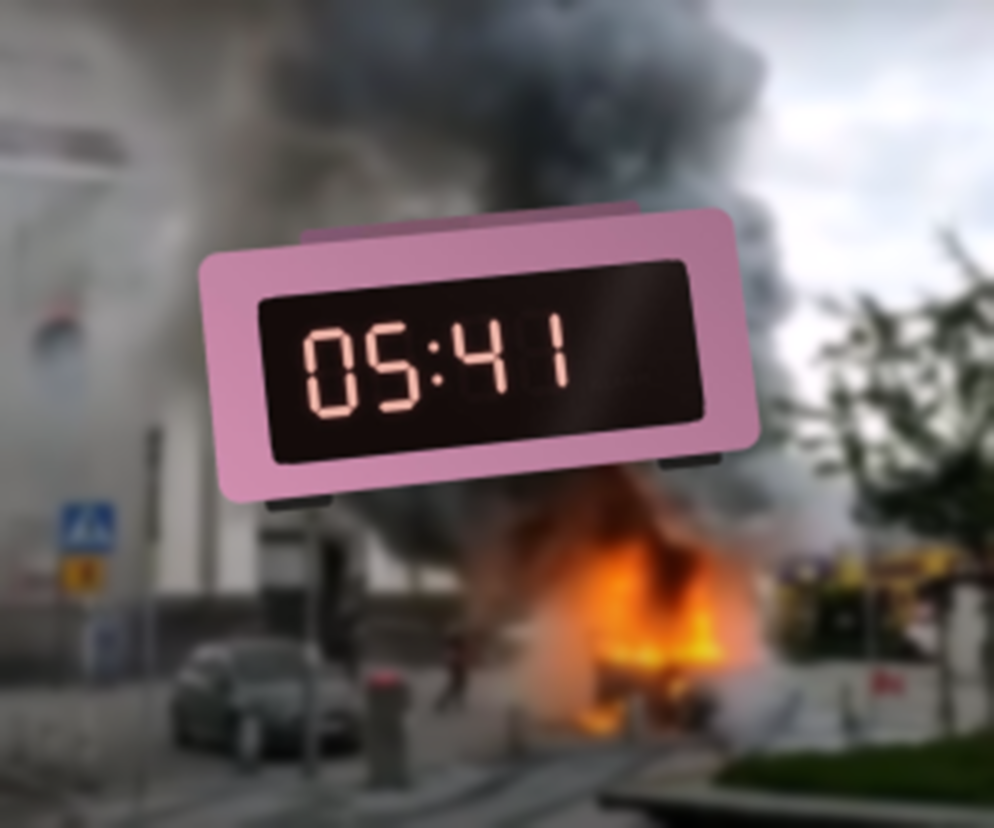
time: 5:41
